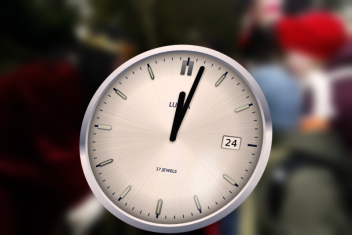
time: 12:02
